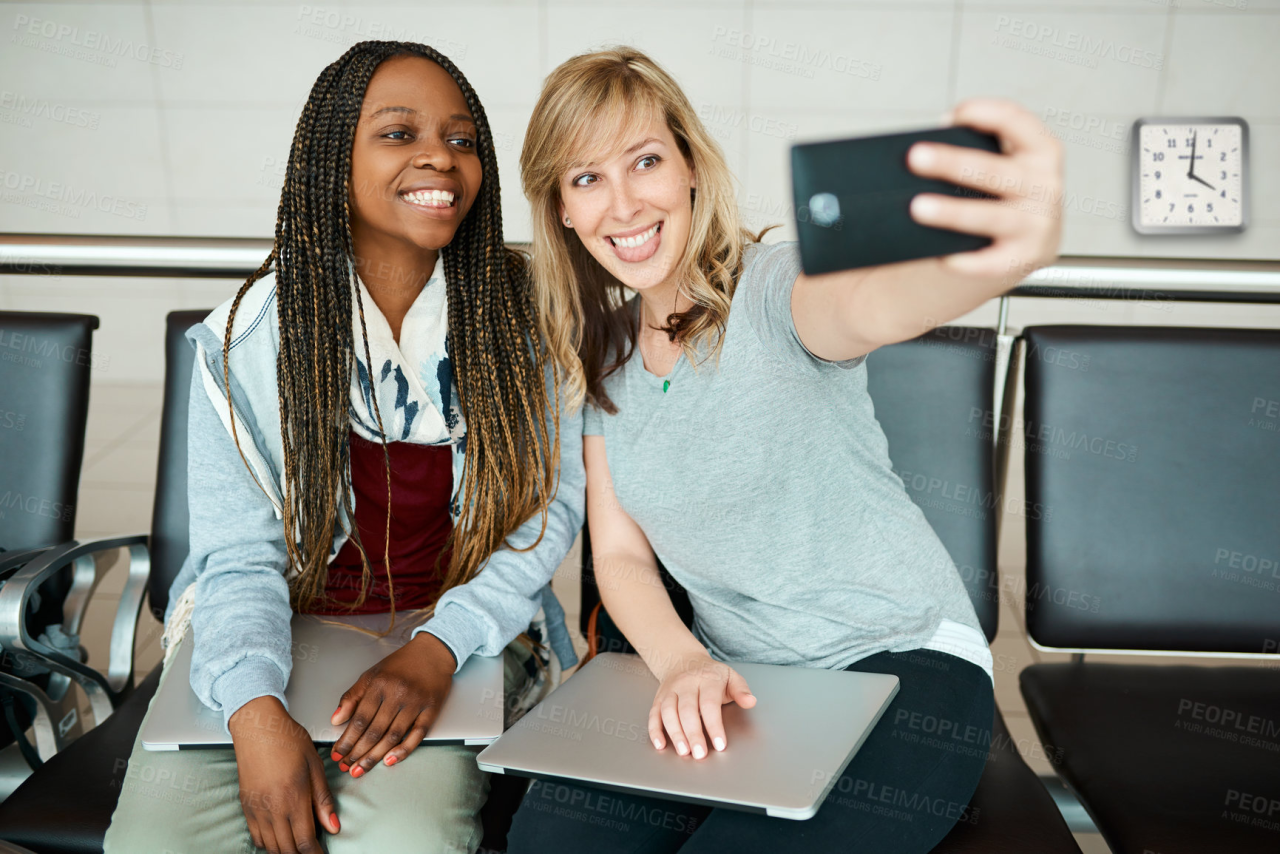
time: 4:01
